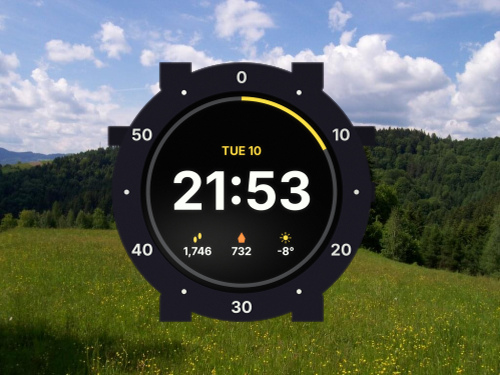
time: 21:53
